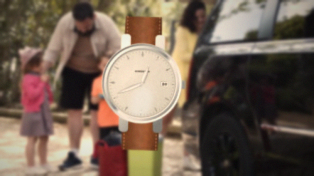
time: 12:41
